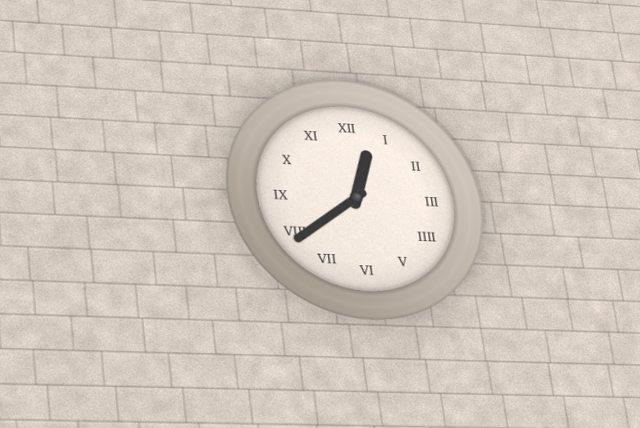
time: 12:39
